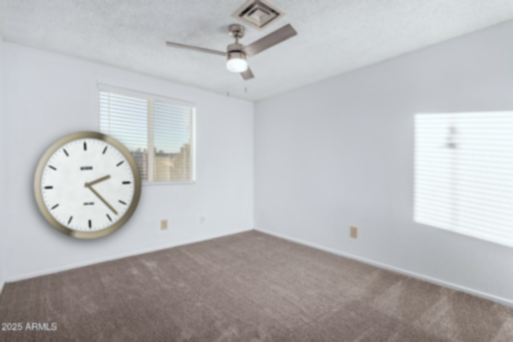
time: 2:23
